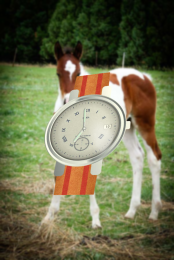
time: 6:59
